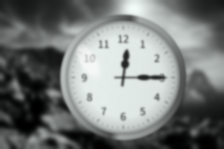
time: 12:15
